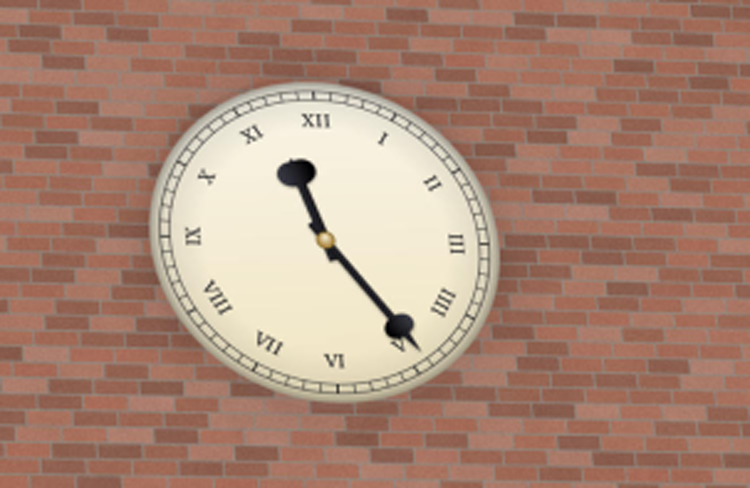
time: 11:24
